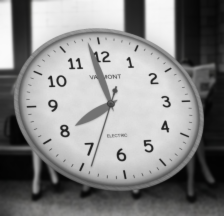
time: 7:58:34
